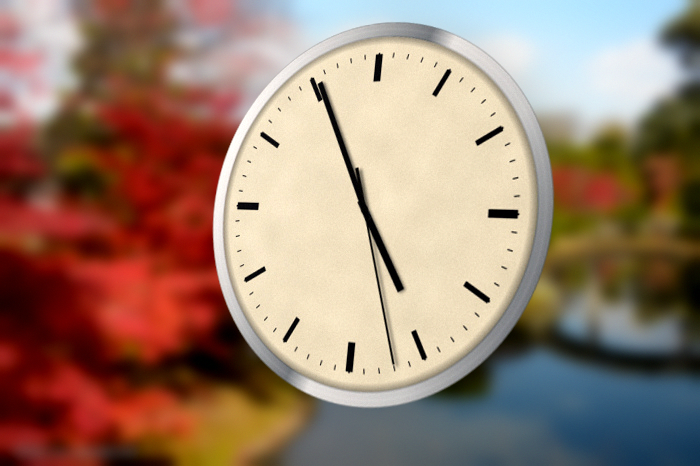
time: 4:55:27
